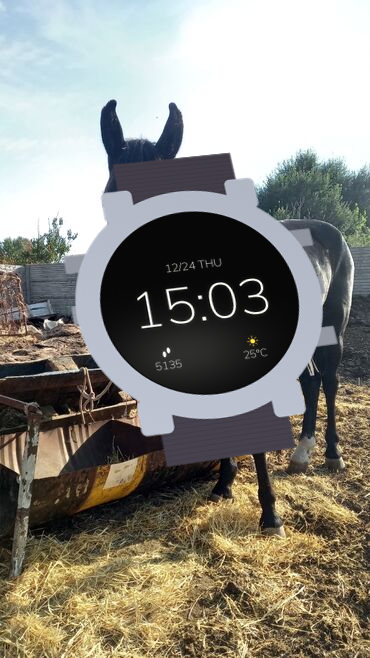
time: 15:03
